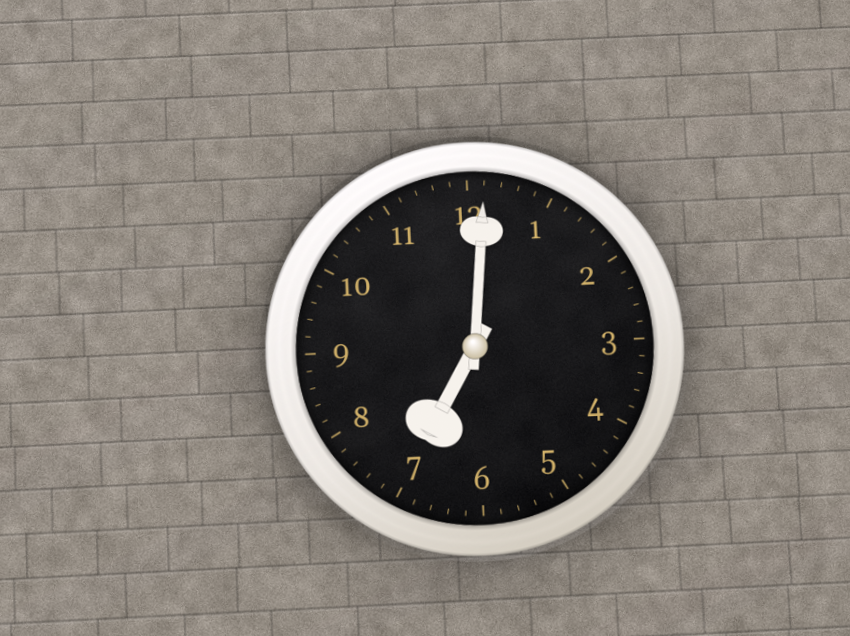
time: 7:01
